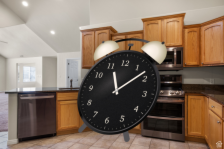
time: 11:08
